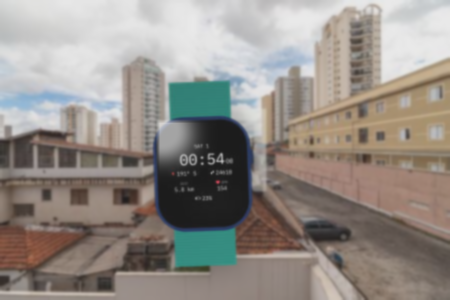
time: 0:54
